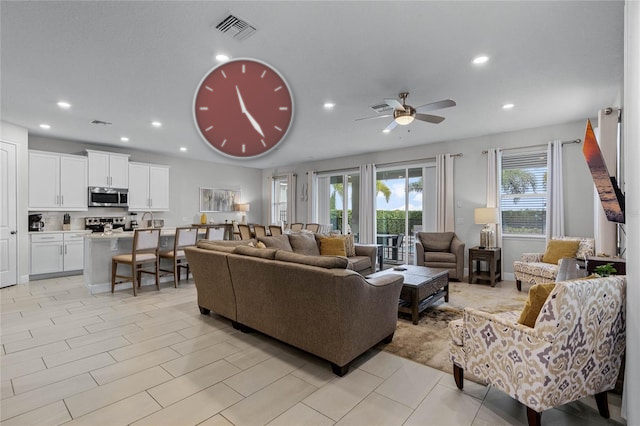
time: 11:24
